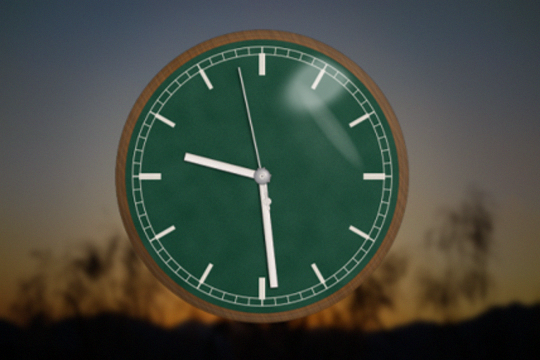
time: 9:28:58
